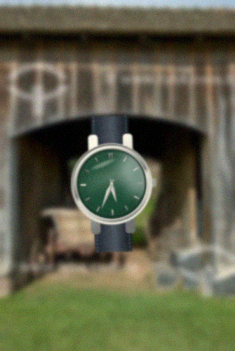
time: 5:34
